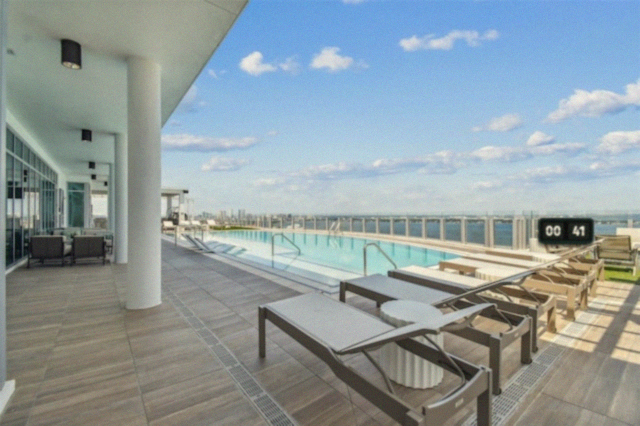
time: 0:41
